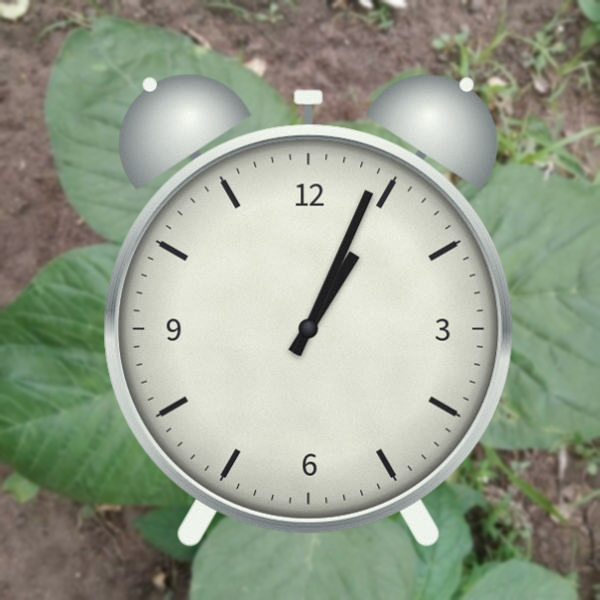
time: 1:04
